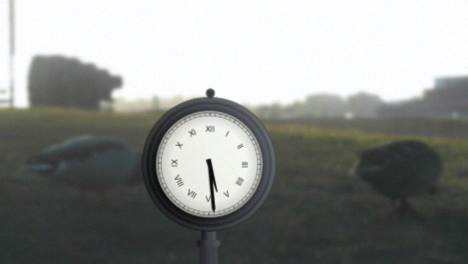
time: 5:29
